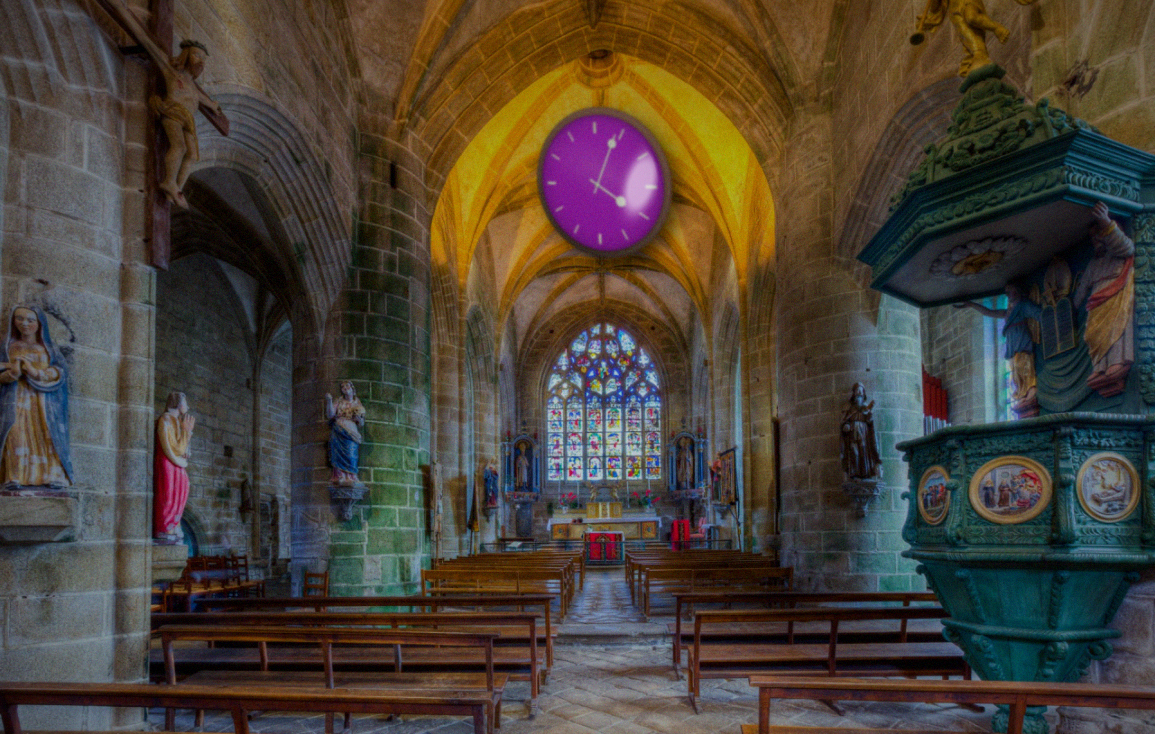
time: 4:04
